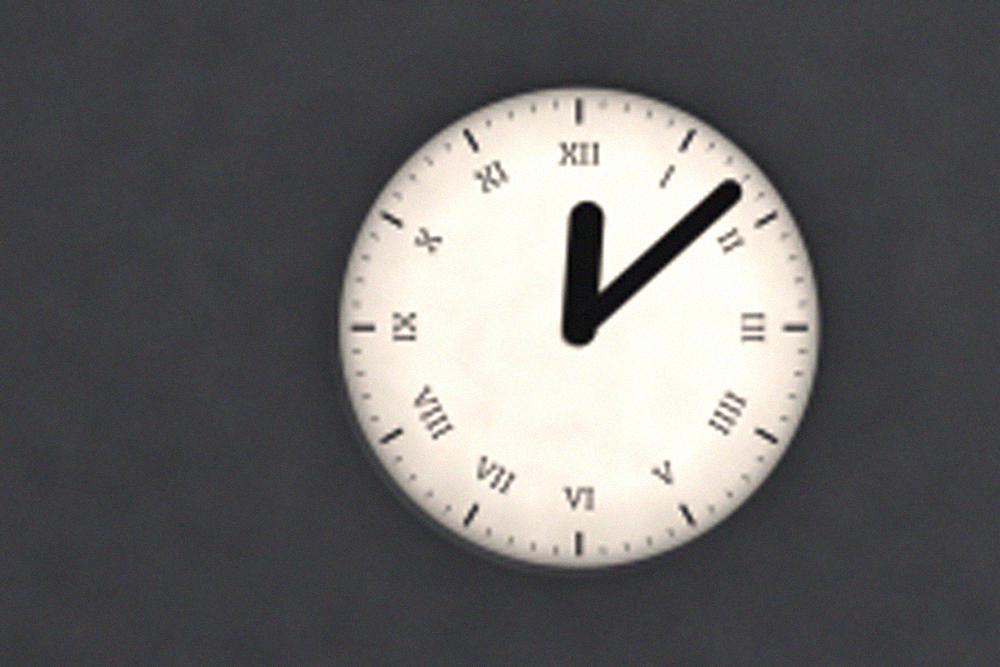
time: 12:08
